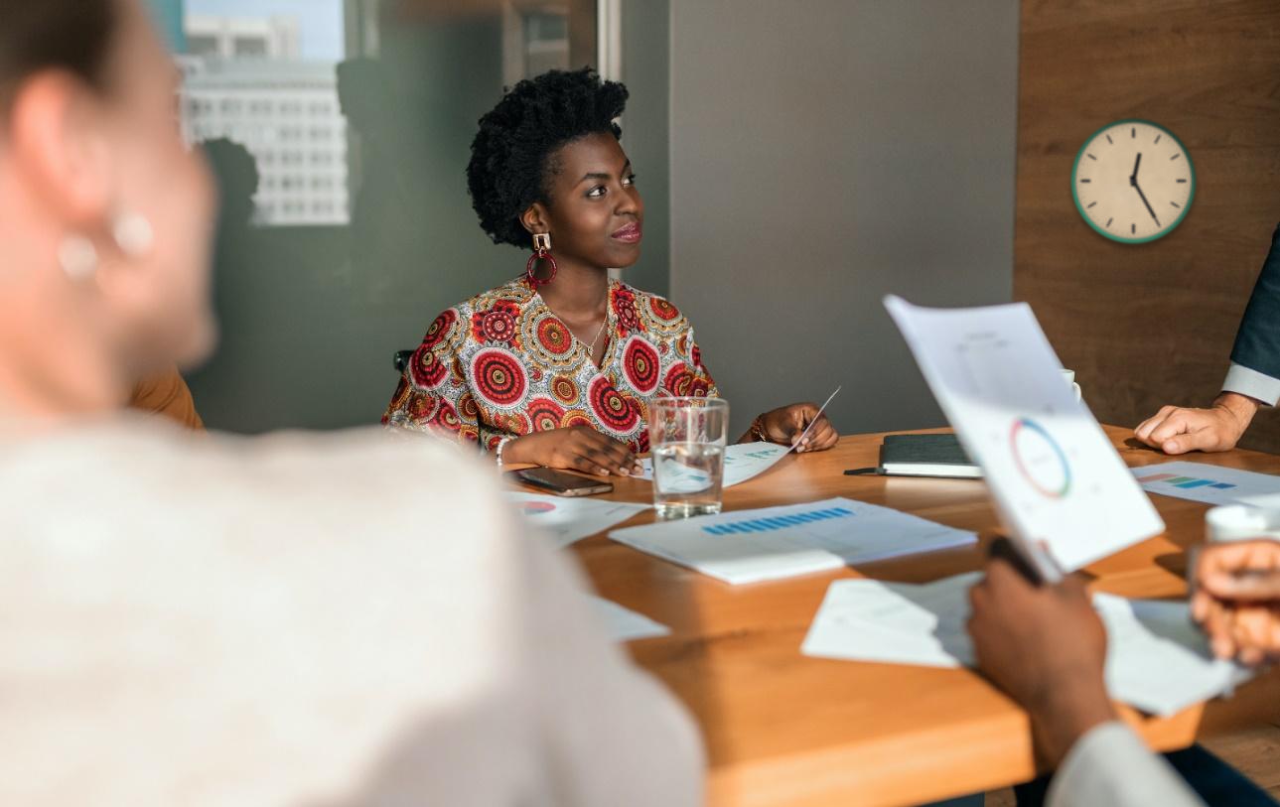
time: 12:25
